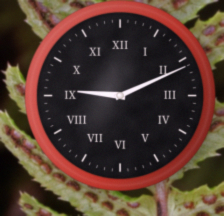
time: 9:11
